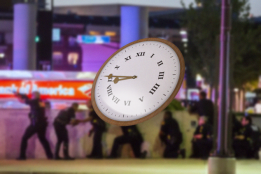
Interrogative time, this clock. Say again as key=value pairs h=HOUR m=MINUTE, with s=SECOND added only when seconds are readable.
h=8 m=46
